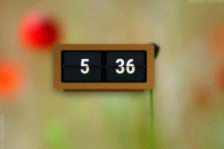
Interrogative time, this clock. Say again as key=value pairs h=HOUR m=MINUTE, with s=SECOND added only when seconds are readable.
h=5 m=36
